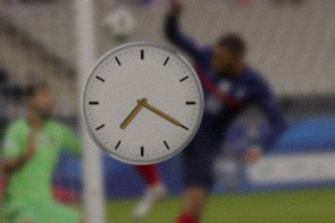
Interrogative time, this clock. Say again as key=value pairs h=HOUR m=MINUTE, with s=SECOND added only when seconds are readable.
h=7 m=20
